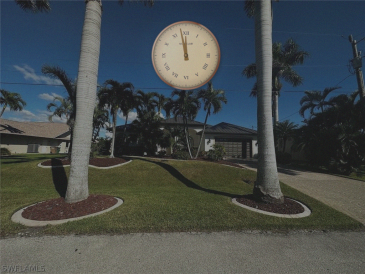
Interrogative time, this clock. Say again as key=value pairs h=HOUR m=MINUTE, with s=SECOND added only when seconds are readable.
h=11 m=58
